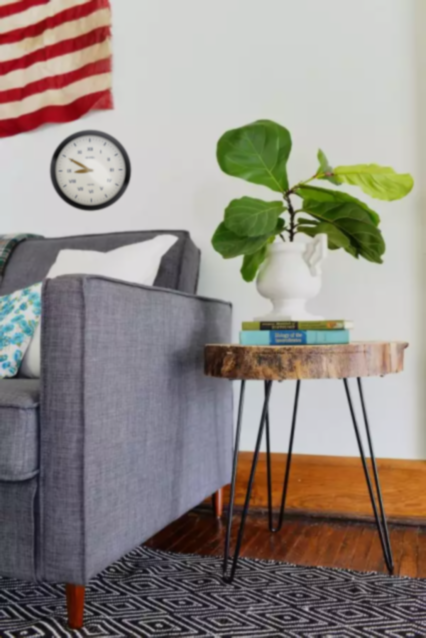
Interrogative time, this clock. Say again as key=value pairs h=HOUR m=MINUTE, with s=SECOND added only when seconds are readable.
h=8 m=50
